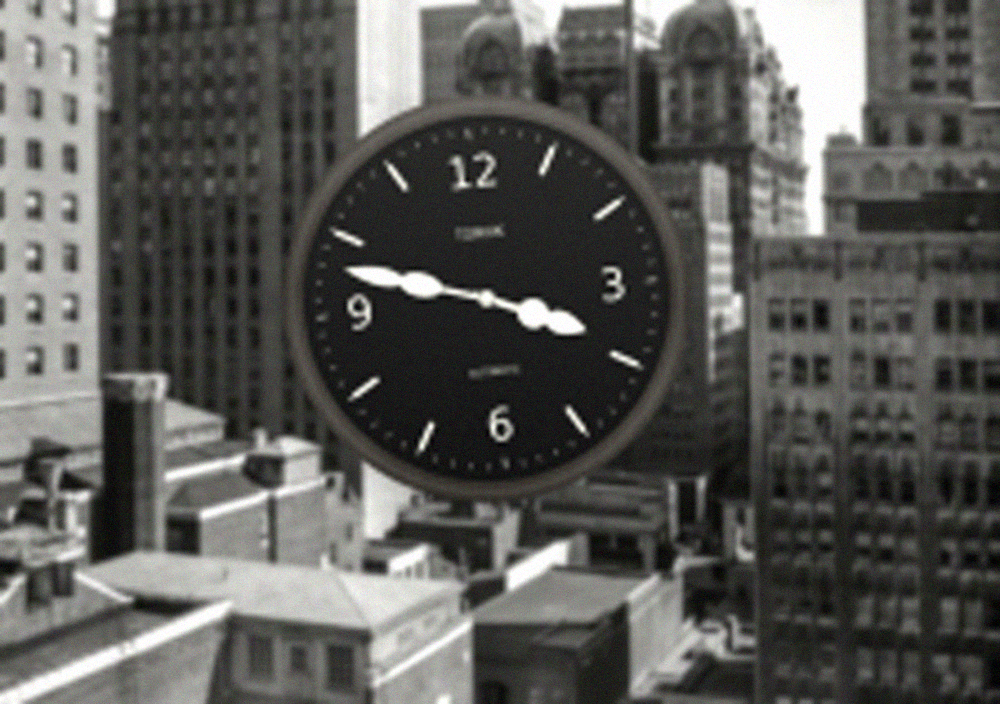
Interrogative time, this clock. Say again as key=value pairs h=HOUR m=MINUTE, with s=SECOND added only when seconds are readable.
h=3 m=48
